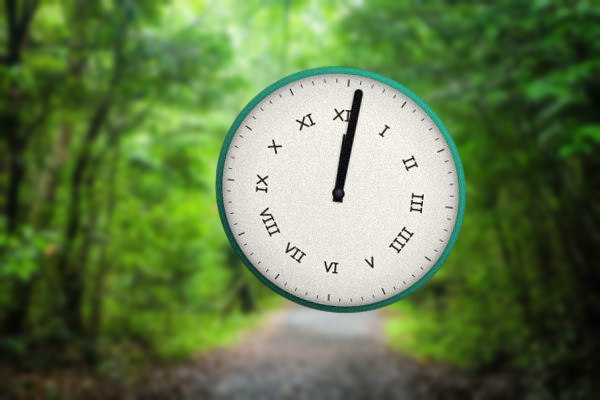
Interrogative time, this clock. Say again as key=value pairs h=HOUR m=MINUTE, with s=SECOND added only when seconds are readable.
h=12 m=1
